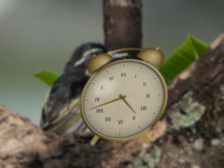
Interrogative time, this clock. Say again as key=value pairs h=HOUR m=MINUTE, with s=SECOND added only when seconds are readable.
h=4 m=42
